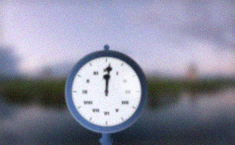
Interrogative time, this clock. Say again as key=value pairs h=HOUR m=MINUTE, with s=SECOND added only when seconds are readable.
h=12 m=1
